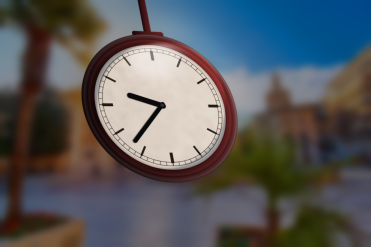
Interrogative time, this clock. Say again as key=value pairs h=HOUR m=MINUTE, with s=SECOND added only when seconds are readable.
h=9 m=37
